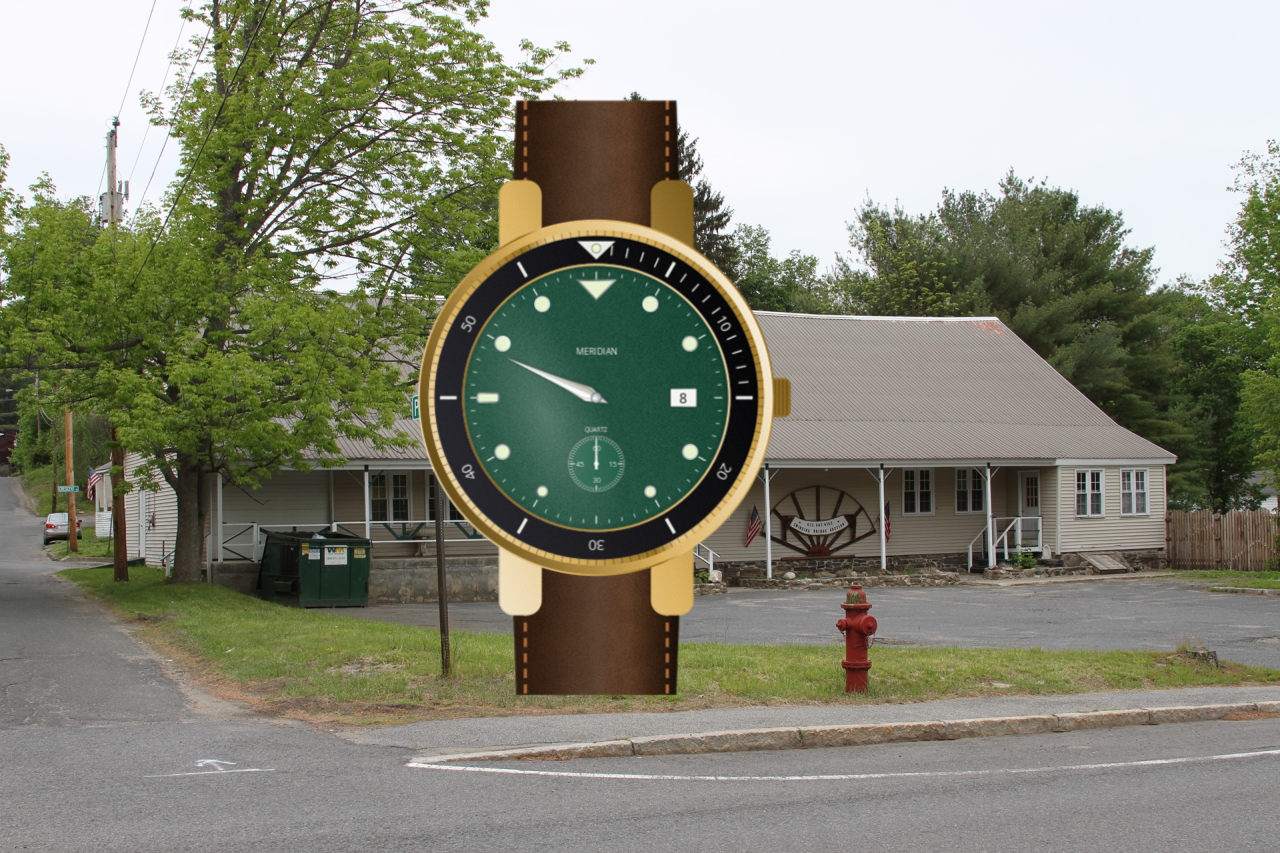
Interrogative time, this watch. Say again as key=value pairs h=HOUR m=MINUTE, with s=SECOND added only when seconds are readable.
h=9 m=49
